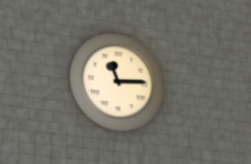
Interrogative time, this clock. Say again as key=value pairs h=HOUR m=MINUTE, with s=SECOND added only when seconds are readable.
h=11 m=14
